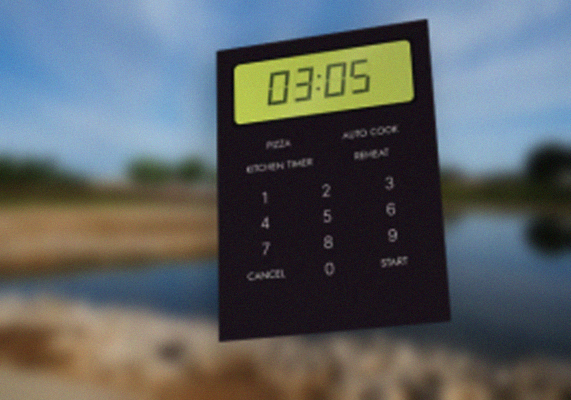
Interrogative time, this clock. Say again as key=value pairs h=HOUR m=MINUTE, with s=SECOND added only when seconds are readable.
h=3 m=5
